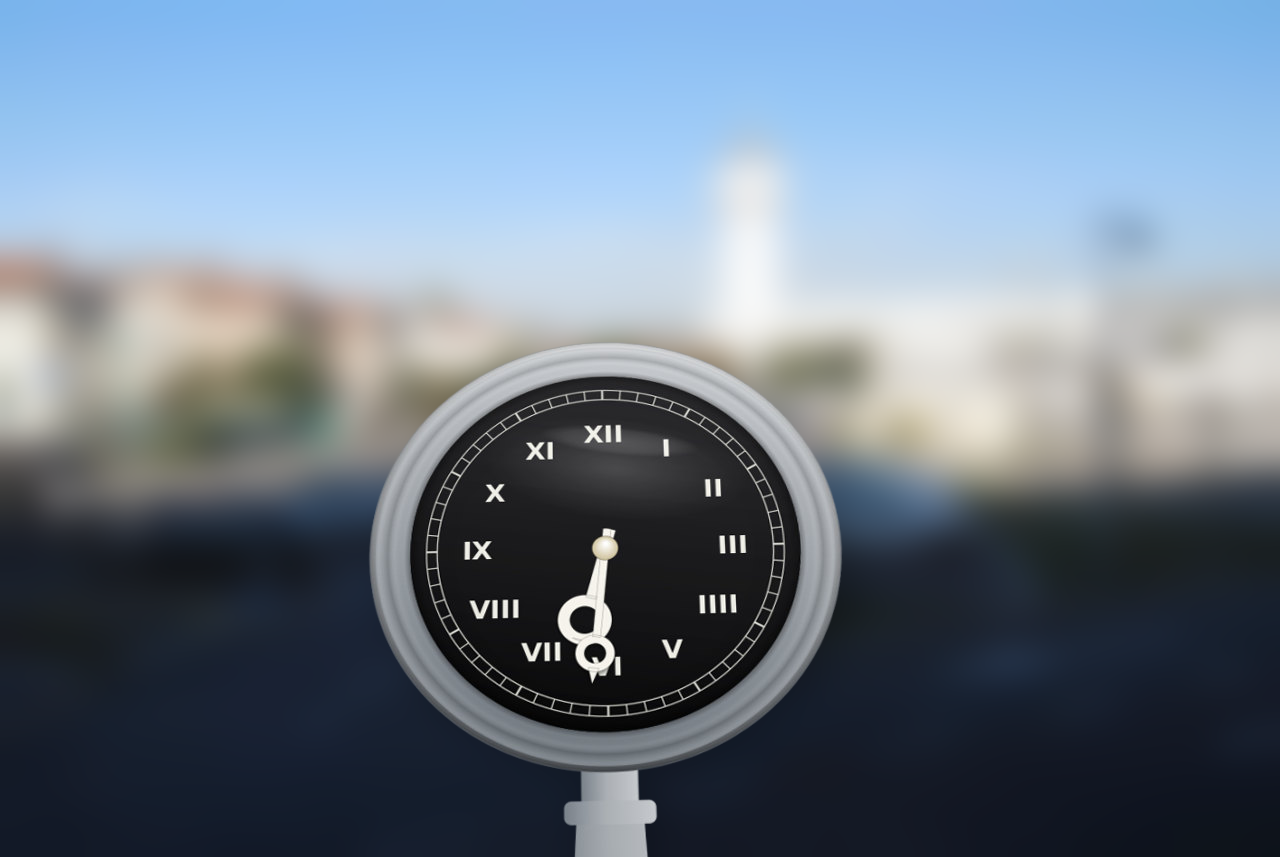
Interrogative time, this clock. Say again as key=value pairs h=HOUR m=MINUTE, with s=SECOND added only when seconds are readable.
h=6 m=31
